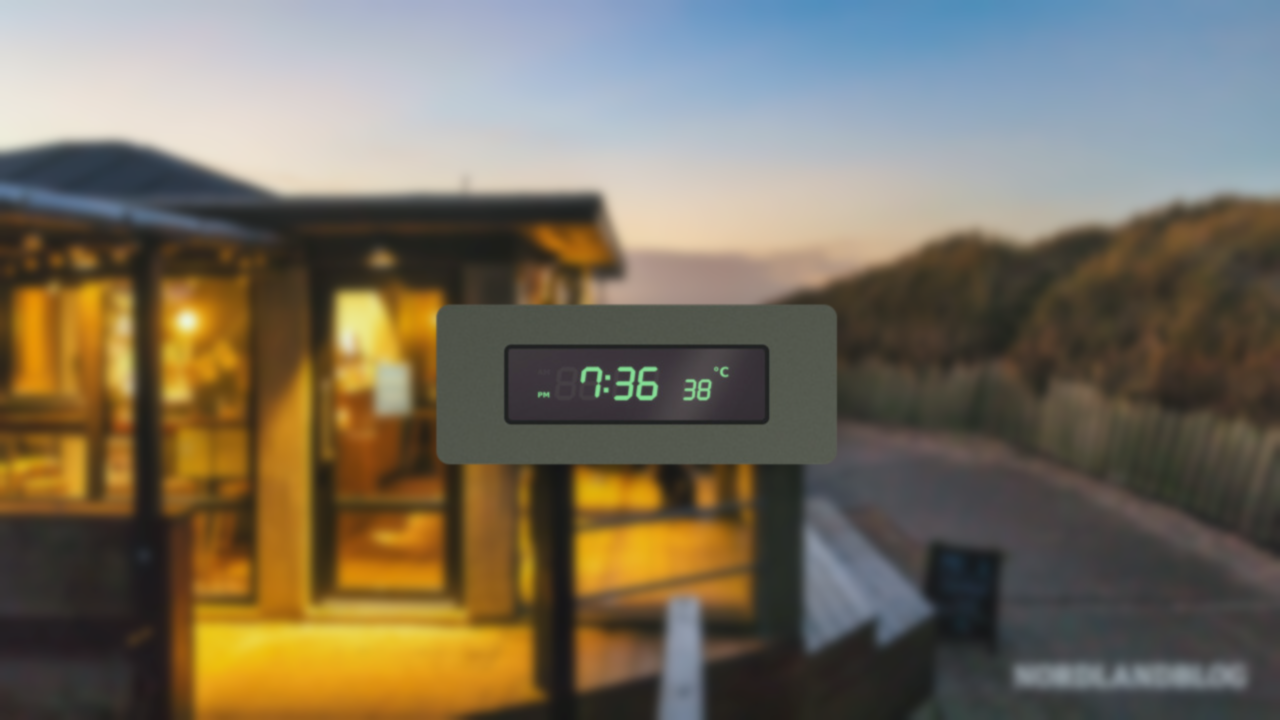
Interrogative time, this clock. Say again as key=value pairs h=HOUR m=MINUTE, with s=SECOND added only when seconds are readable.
h=7 m=36
